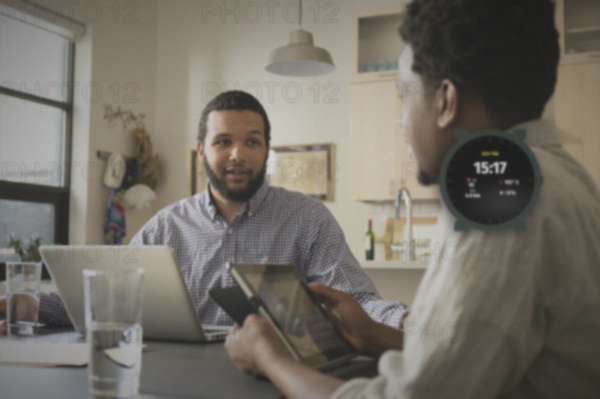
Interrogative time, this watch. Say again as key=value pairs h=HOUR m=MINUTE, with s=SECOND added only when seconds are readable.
h=15 m=17
